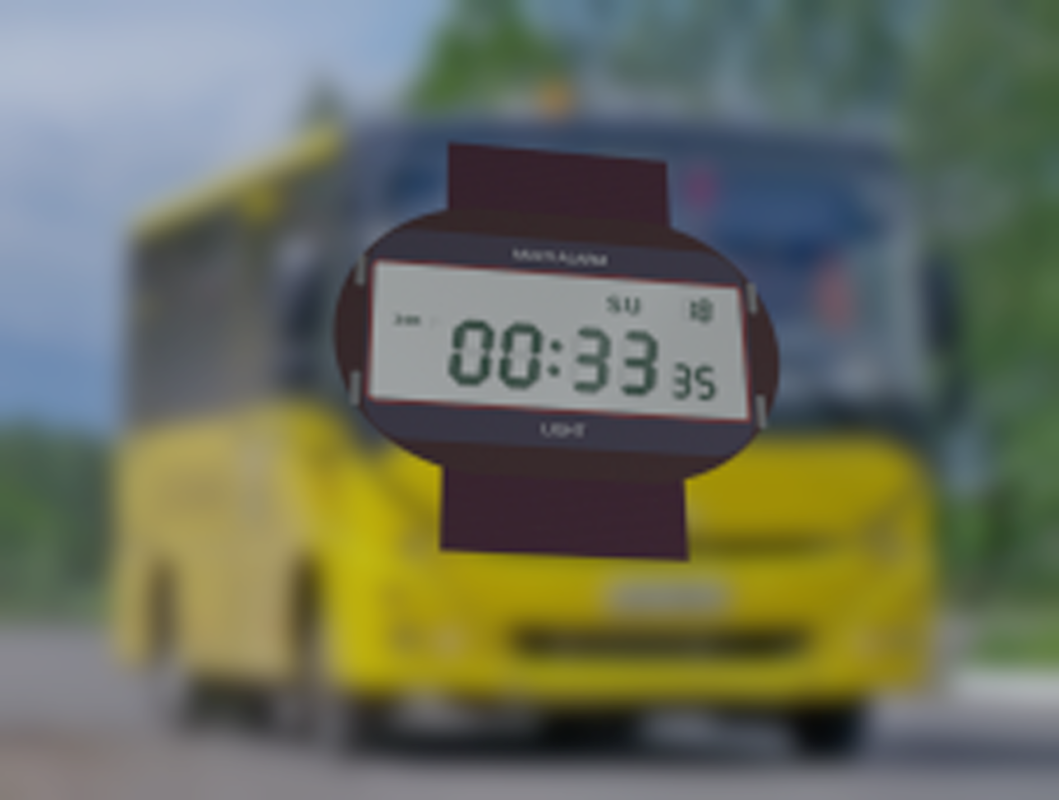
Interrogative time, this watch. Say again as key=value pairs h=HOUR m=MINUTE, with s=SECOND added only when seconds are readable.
h=0 m=33 s=35
